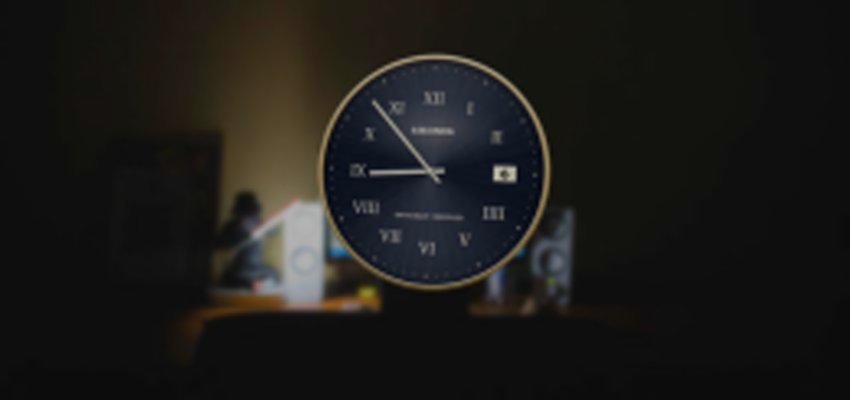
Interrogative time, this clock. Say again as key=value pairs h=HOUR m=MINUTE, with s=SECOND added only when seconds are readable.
h=8 m=53
